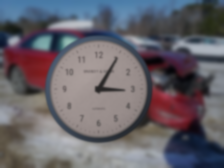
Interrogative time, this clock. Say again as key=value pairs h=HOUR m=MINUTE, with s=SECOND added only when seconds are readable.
h=3 m=5
